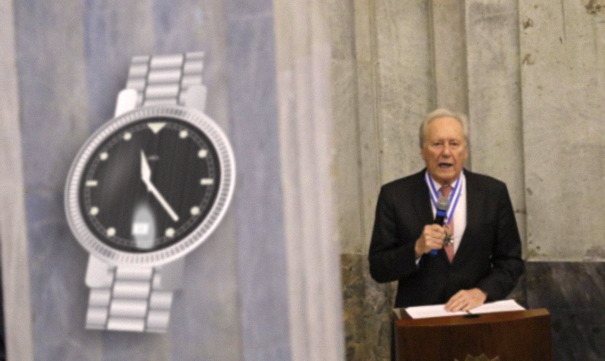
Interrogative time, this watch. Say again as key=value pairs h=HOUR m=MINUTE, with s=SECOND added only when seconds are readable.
h=11 m=23
